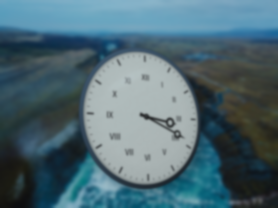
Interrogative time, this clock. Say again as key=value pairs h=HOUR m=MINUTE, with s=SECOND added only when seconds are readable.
h=3 m=19
